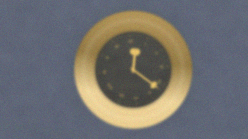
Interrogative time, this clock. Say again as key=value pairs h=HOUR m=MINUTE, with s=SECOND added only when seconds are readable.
h=12 m=22
